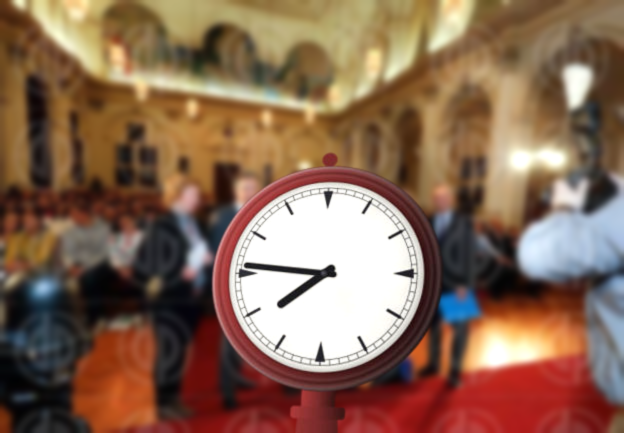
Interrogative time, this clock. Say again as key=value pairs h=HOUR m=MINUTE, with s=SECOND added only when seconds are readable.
h=7 m=46
